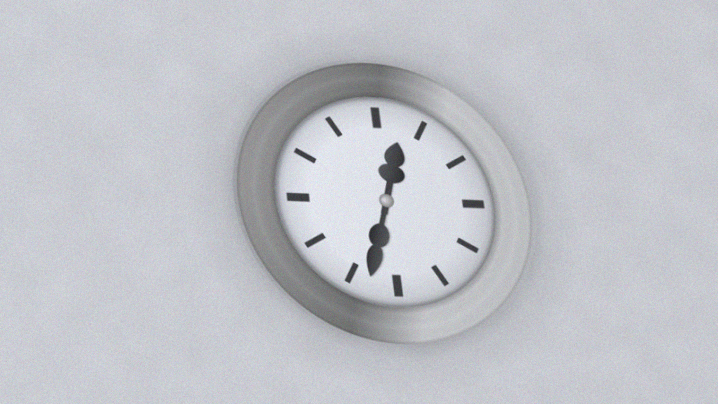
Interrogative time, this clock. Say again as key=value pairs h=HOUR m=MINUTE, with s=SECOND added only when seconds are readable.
h=12 m=33
